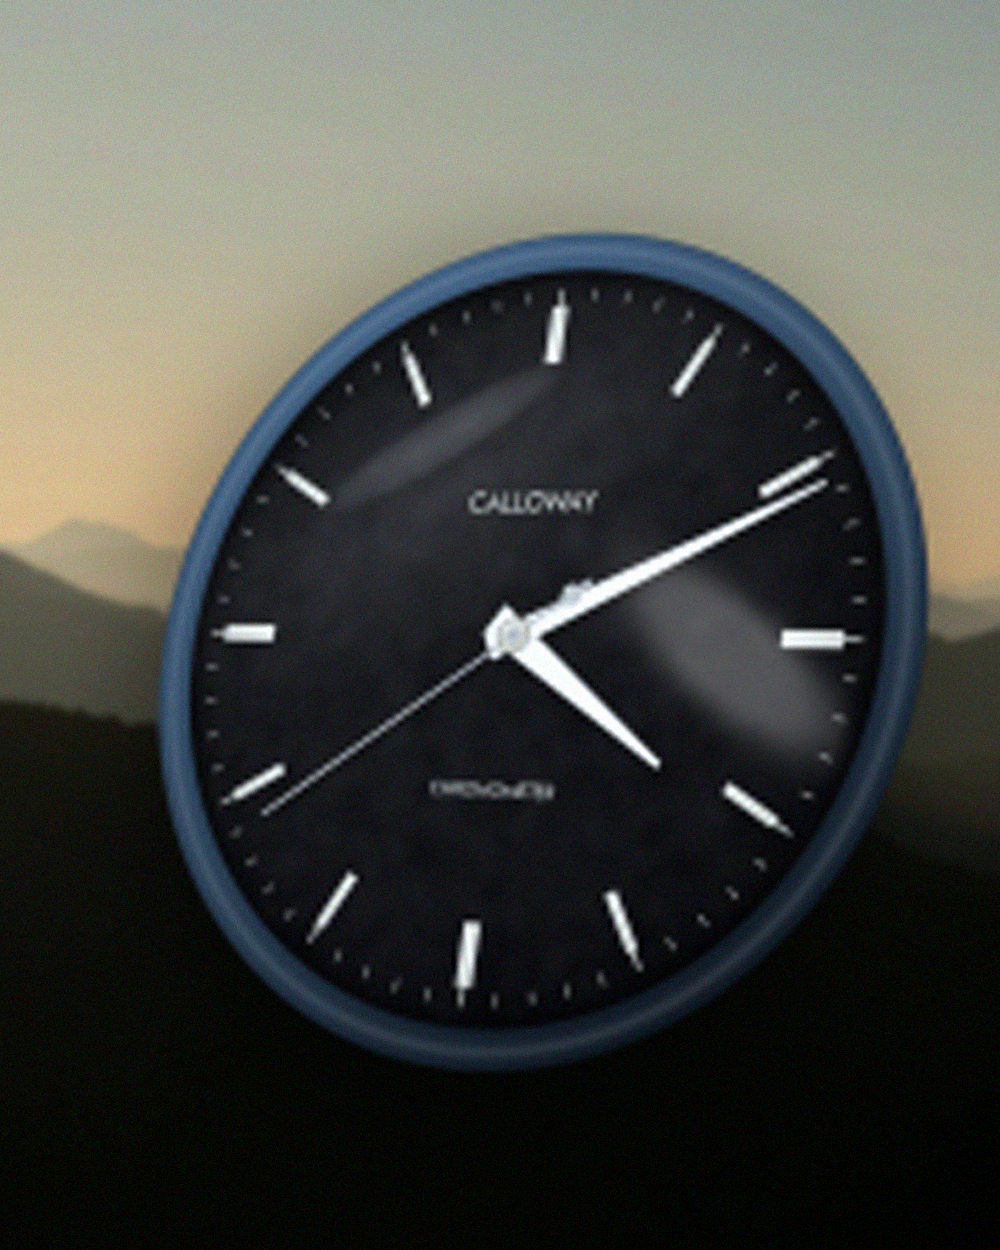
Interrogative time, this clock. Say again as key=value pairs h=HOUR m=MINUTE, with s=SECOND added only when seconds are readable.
h=4 m=10 s=39
